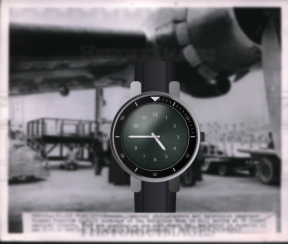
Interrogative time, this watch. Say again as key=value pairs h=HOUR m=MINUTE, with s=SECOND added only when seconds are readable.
h=4 m=45
